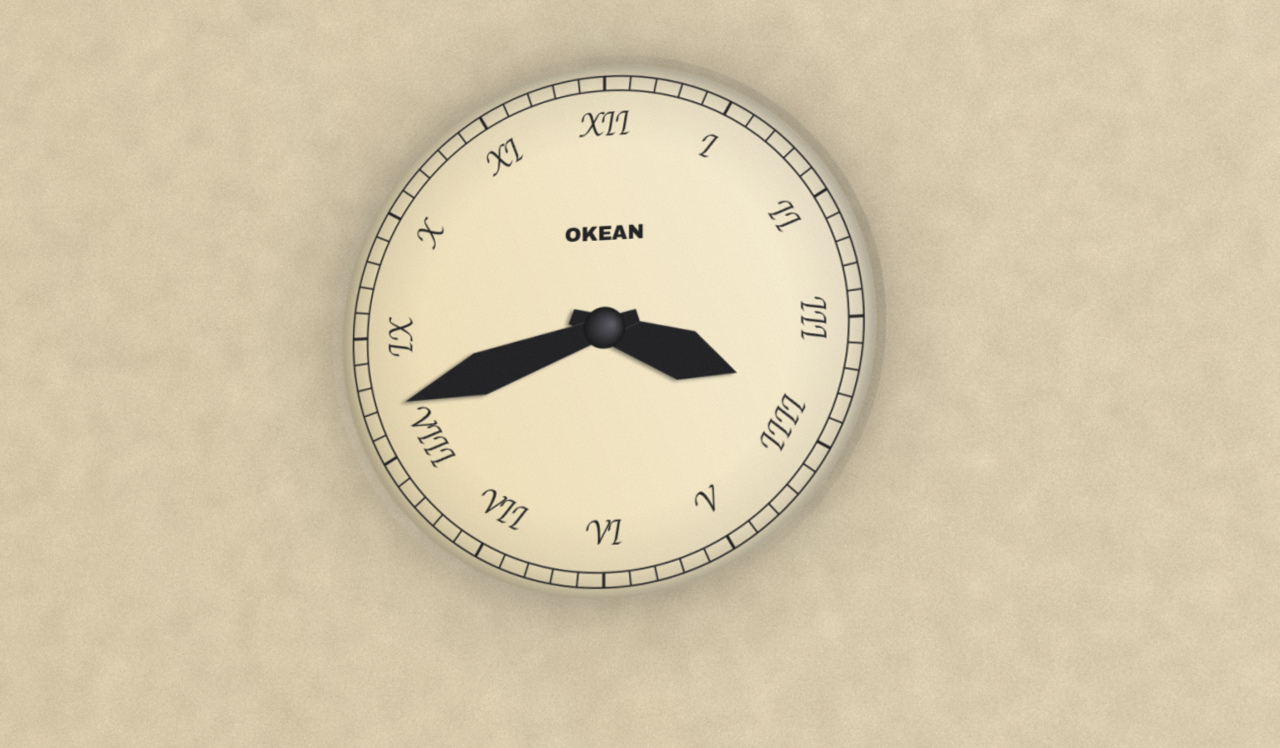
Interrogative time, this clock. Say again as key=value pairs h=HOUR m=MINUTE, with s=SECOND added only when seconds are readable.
h=3 m=42
